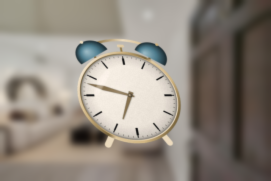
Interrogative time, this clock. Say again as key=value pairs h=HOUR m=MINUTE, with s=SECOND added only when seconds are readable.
h=6 m=48
